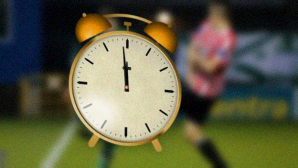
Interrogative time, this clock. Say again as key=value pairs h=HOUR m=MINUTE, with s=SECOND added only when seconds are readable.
h=11 m=59
